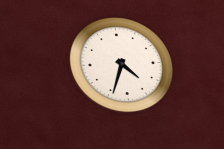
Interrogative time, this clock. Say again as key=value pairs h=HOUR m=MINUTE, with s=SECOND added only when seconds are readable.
h=4 m=34
